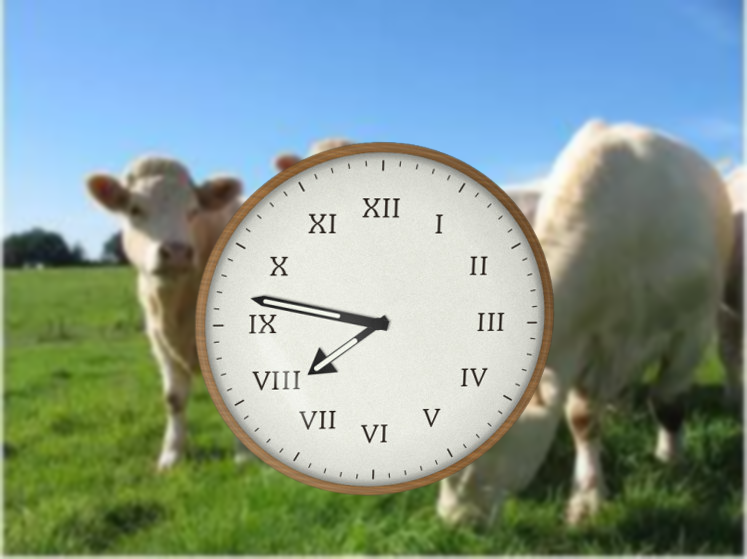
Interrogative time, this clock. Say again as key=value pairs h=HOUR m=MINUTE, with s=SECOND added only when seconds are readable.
h=7 m=47
